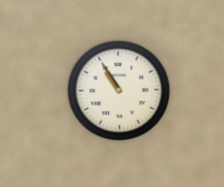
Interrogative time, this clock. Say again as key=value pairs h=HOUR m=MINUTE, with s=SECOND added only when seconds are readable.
h=10 m=55
